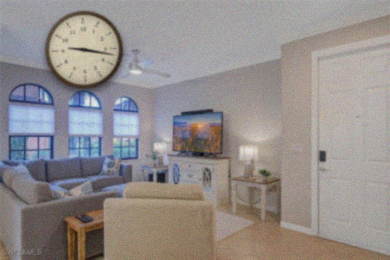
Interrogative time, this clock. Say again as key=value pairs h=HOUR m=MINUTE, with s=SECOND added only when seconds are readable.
h=9 m=17
